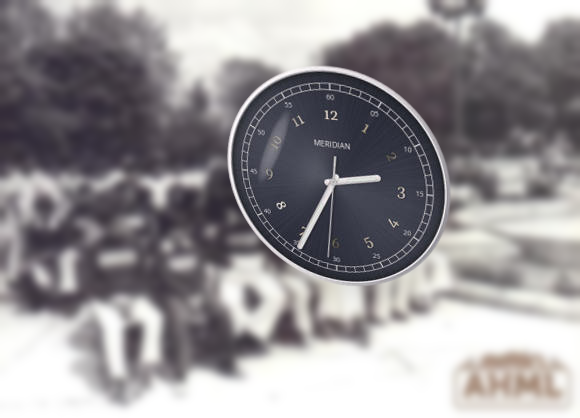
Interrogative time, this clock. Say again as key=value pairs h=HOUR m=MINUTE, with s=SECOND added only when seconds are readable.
h=2 m=34 s=31
